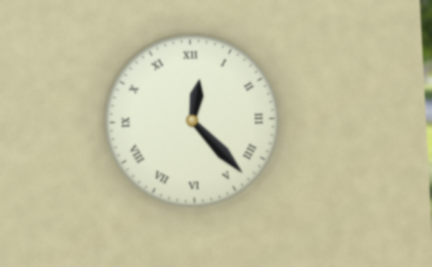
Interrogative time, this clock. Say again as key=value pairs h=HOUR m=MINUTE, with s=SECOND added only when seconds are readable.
h=12 m=23
